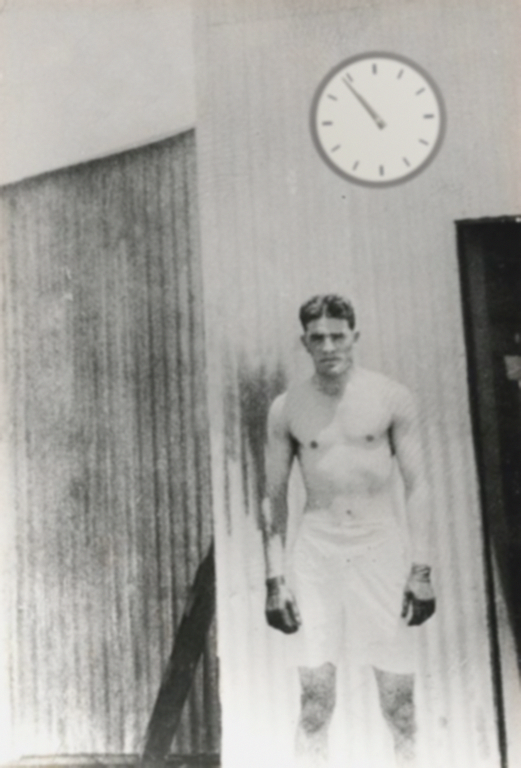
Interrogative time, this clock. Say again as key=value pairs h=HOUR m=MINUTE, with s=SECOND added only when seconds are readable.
h=10 m=54
